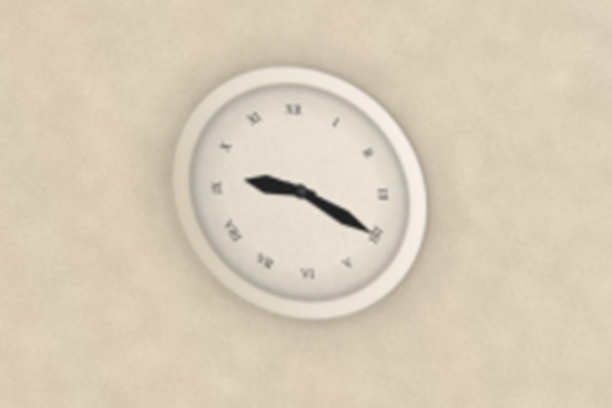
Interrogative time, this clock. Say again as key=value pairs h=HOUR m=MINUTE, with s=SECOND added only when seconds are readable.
h=9 m=20
